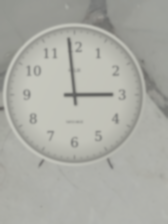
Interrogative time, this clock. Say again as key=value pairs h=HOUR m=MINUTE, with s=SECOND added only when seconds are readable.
h=2 m=59
